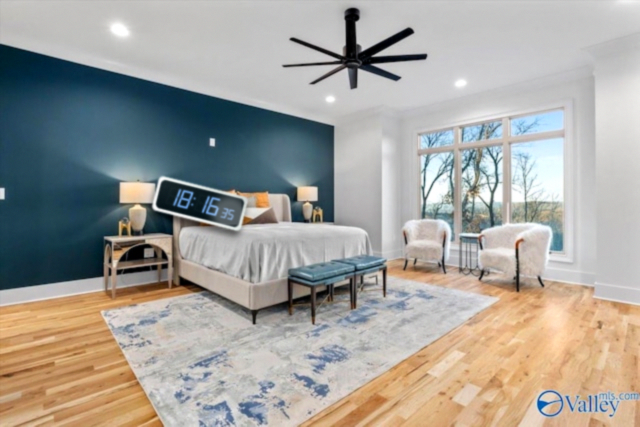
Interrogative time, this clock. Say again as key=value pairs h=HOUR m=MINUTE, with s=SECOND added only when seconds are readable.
h=18 m=16
